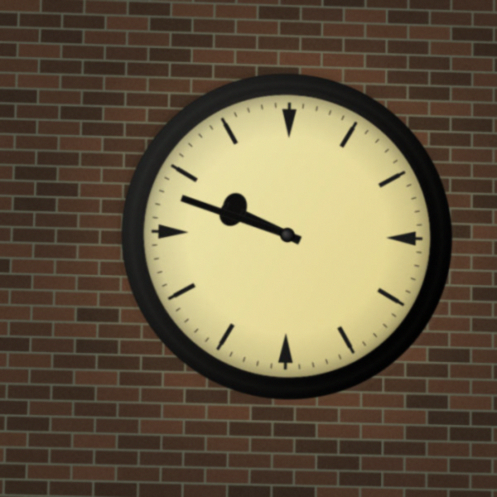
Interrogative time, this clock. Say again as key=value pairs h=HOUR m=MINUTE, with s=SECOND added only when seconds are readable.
h=9 m=48
